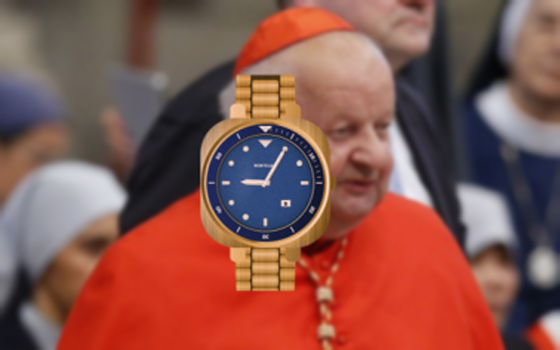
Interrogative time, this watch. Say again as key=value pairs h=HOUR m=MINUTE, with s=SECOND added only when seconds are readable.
h=9 m=5
